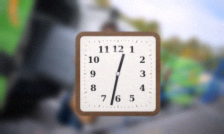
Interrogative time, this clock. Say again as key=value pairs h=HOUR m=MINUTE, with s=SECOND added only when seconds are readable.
h=12 m=32
